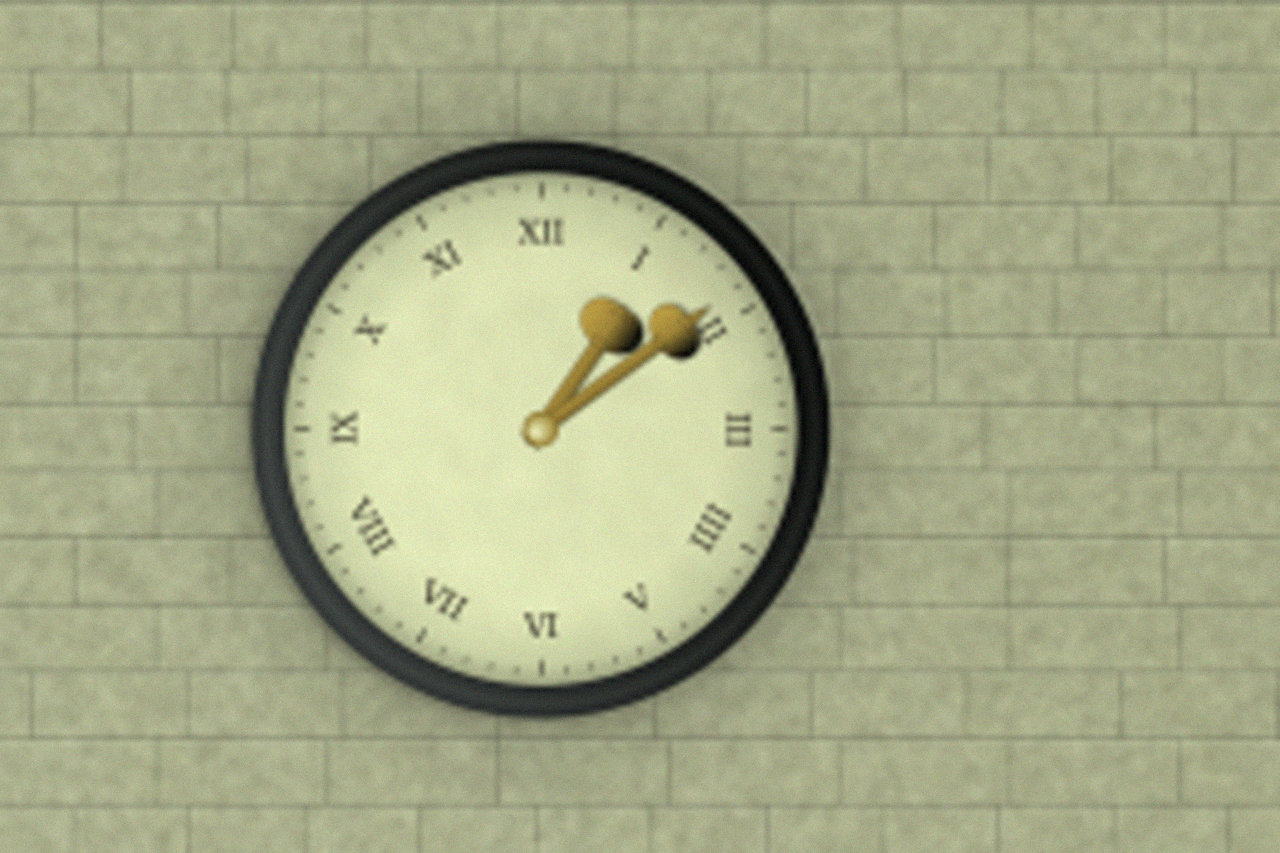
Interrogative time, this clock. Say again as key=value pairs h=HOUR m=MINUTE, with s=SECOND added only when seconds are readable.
h=1 m=9
